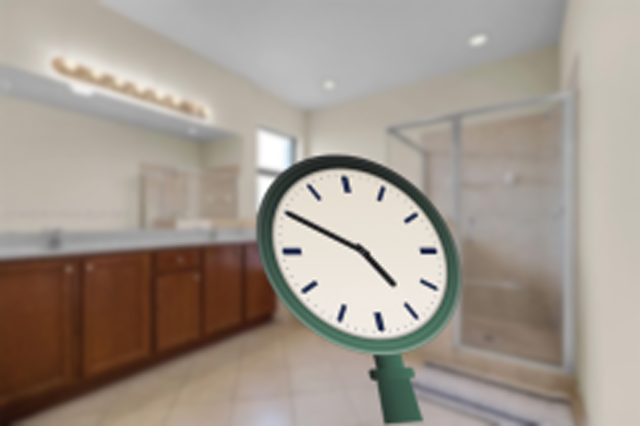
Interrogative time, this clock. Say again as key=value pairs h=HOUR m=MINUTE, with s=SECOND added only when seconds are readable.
h=4 m=50
